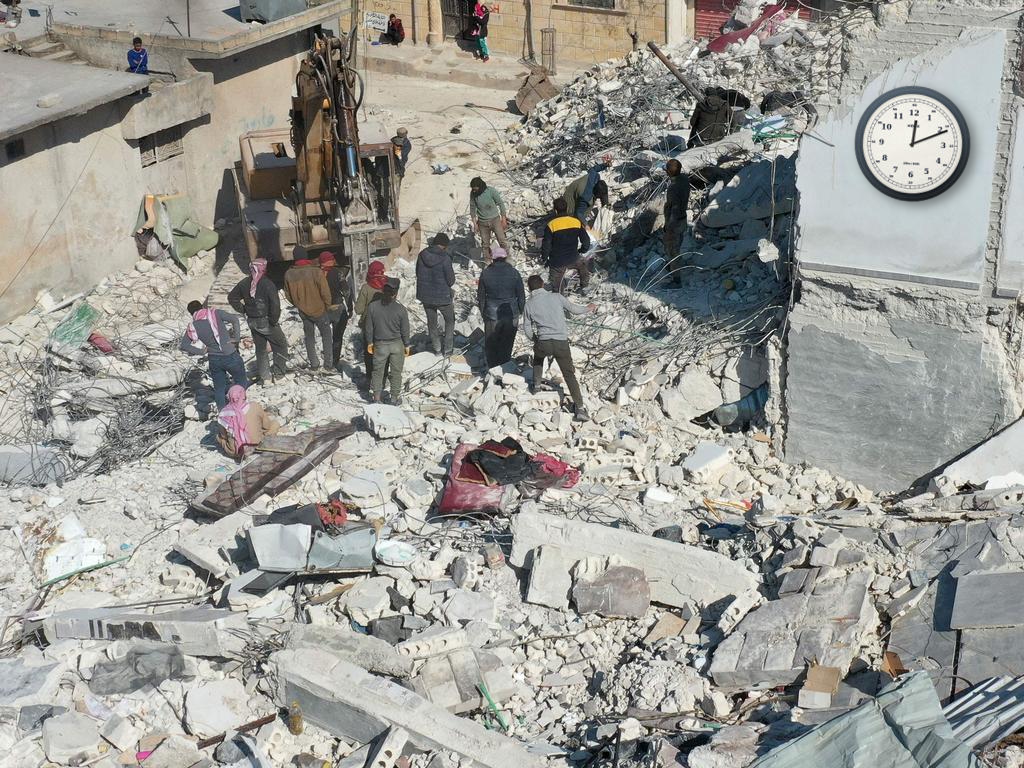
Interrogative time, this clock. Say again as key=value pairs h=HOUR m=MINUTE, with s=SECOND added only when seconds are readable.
h=12 m=11
